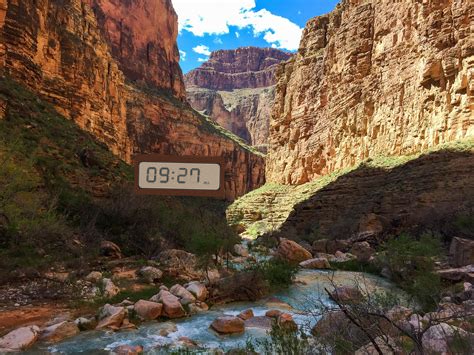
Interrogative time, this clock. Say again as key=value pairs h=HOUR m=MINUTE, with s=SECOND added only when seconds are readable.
h=9 m=27
